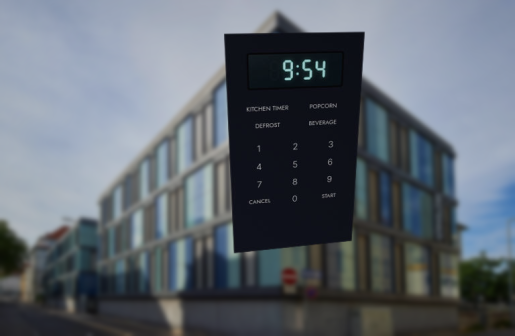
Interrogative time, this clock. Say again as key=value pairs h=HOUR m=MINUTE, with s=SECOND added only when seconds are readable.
h=9 m=54
